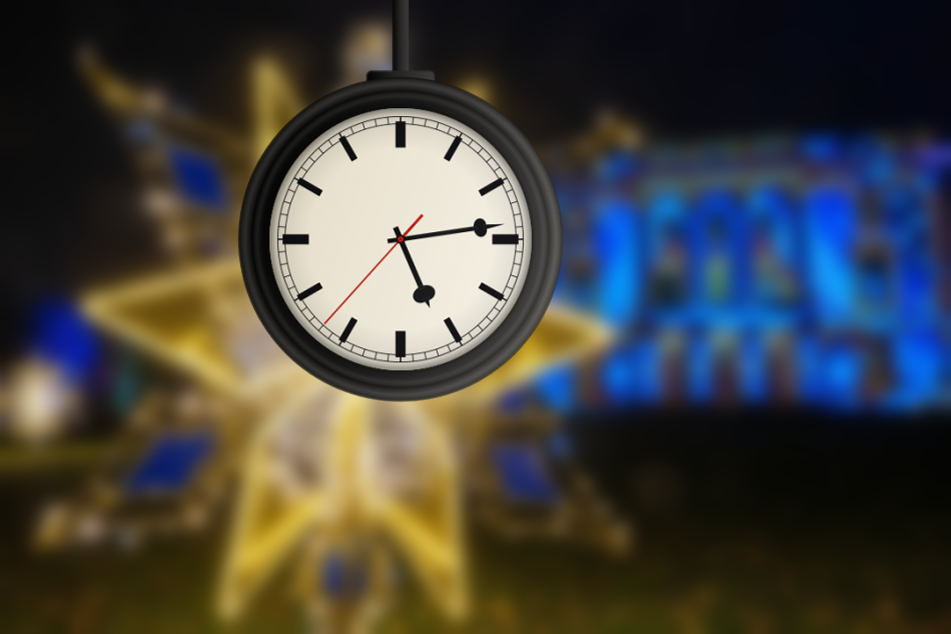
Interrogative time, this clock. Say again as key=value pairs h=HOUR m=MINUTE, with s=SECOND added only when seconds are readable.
h=5 m=13 s=37
